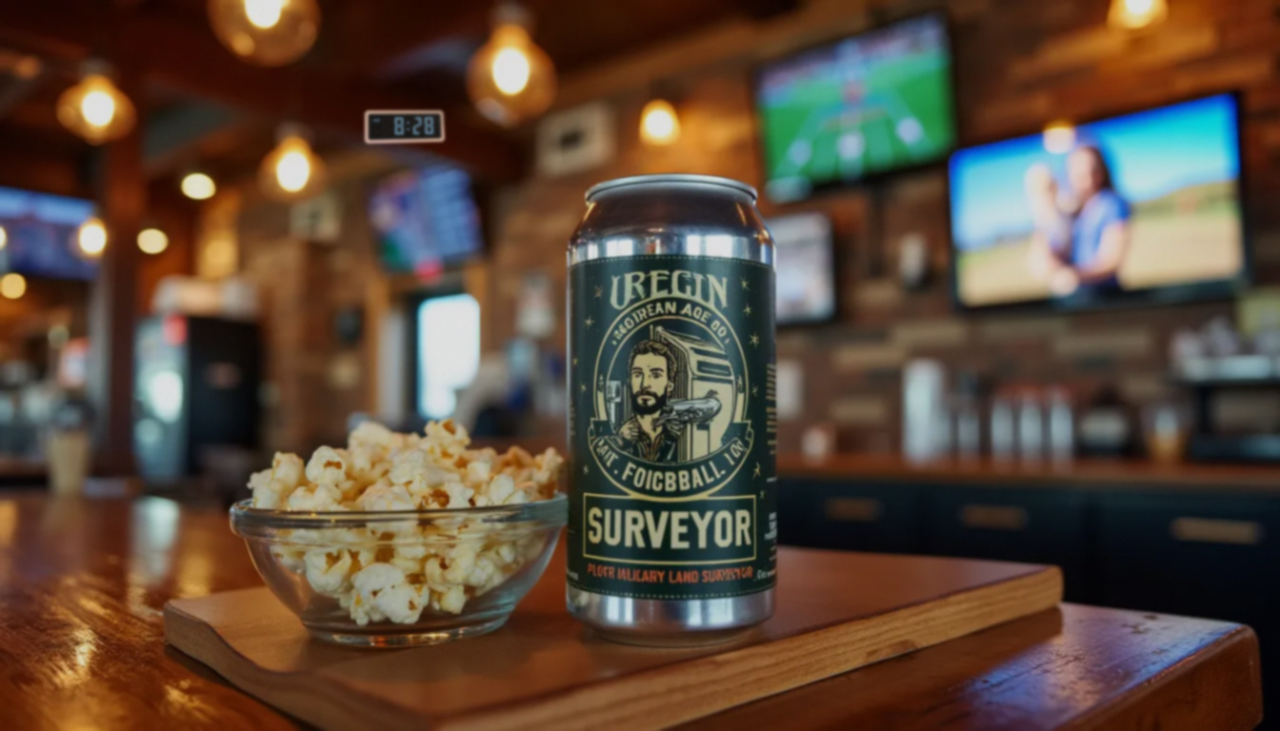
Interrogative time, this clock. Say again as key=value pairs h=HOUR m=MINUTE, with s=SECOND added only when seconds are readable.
h=8 m=28
